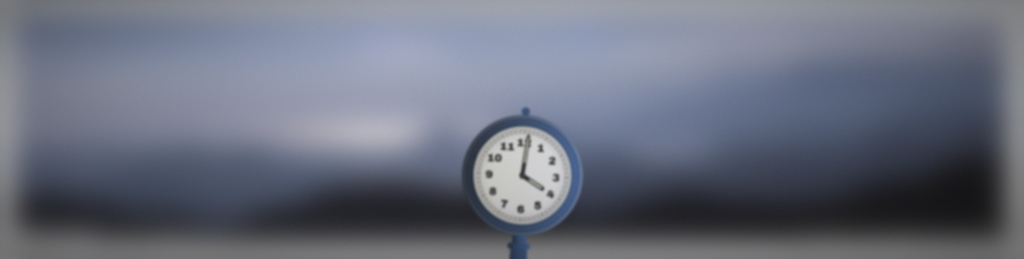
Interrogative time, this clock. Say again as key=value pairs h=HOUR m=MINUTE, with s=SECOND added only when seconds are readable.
h=4 m=1
